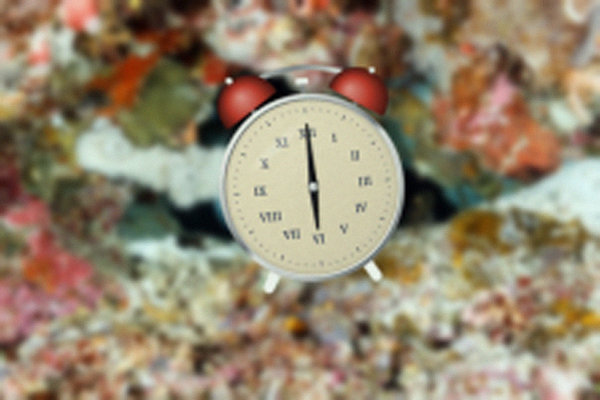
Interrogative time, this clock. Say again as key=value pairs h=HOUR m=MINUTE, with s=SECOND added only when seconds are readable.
h=6 m=0
